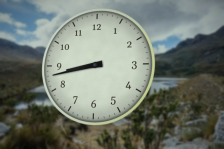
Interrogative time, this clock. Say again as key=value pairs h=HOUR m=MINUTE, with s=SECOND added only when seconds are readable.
h=8 m=43
